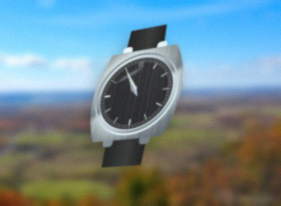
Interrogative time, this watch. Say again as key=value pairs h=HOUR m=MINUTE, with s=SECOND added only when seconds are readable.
h=10 m=55
